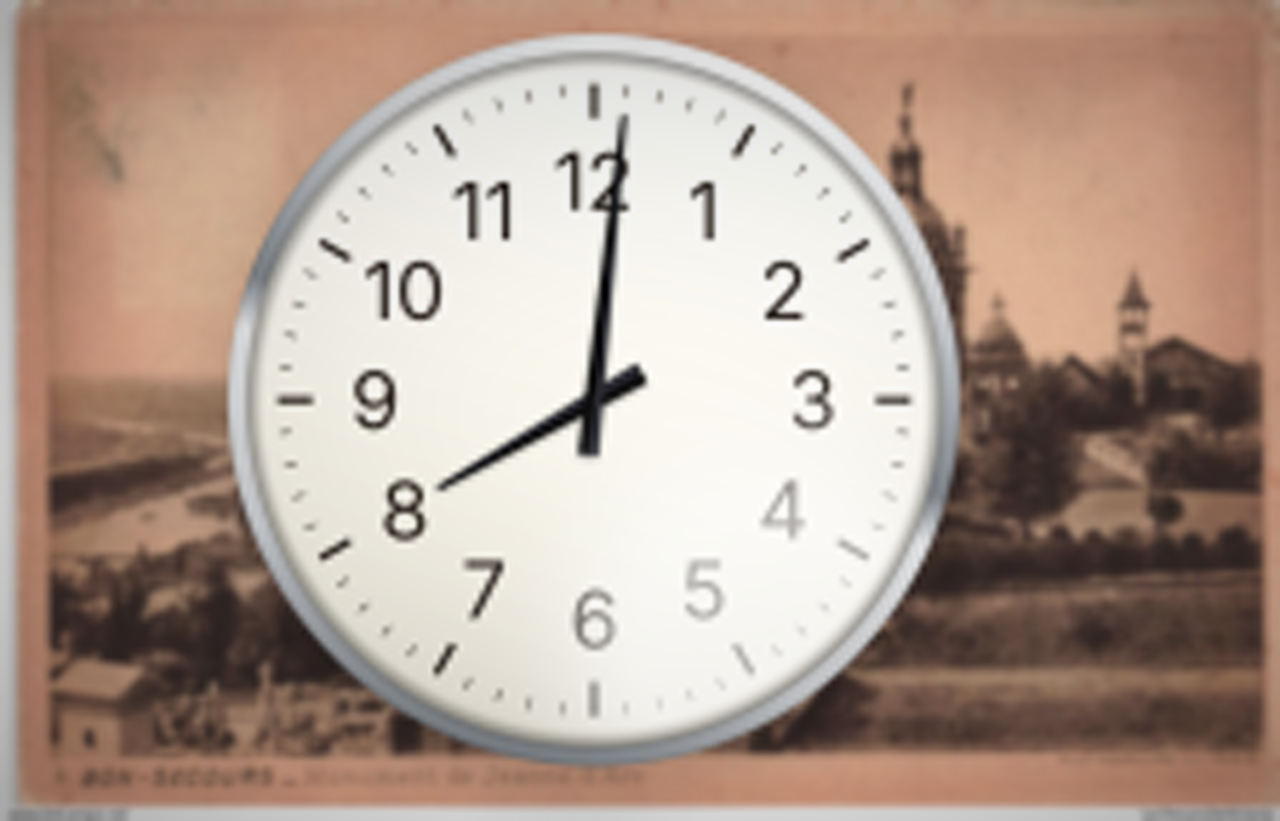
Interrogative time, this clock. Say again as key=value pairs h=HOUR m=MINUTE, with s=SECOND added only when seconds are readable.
h=8 m=1
